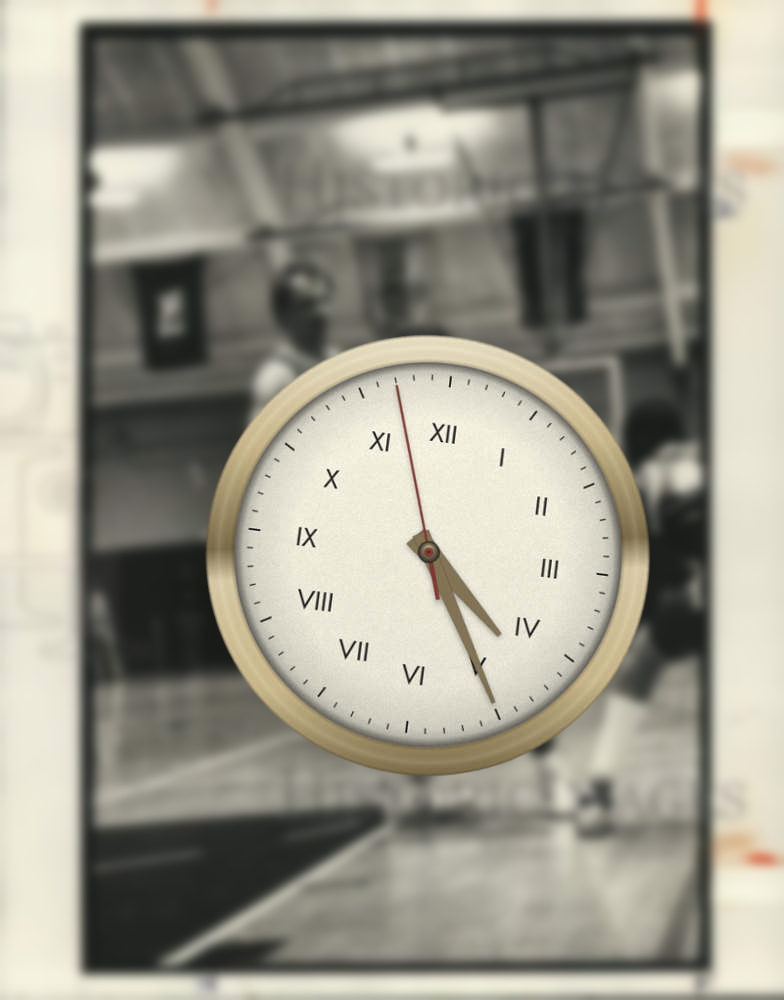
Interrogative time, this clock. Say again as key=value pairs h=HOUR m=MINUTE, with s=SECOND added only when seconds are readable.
h=4 m=24 s=57
